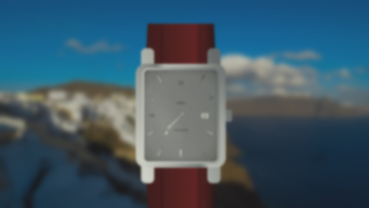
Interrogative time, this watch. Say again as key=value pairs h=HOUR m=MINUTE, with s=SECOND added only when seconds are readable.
h=7 m=37
